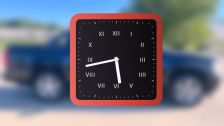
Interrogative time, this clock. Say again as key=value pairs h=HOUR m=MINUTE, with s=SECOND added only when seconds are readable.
h=5 m=43
